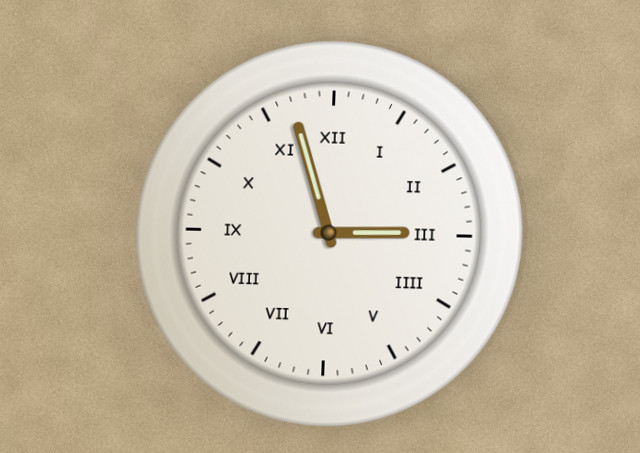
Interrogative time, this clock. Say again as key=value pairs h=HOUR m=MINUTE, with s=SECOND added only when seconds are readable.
h=2 m=57
